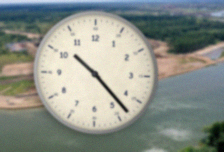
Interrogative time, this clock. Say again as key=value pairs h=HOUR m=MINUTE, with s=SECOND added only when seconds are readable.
h=10 m=23
